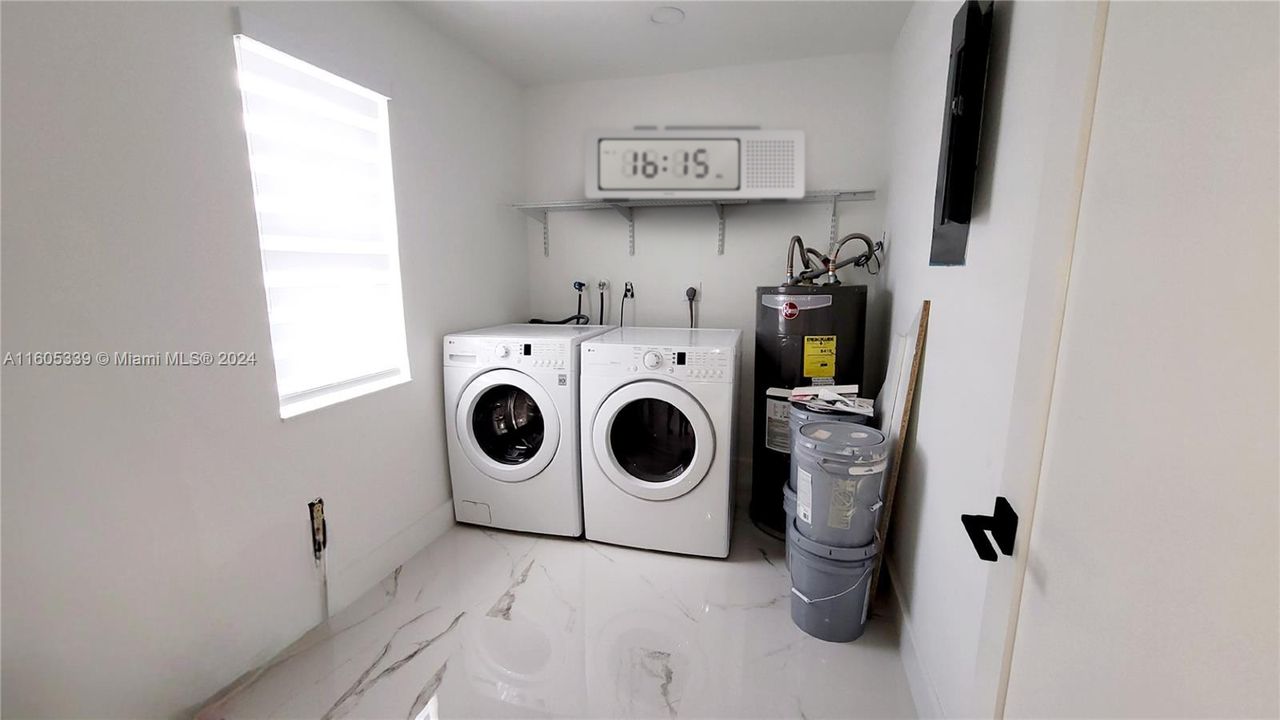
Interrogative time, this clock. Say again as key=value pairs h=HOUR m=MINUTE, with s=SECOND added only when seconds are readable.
h=16 m=15
